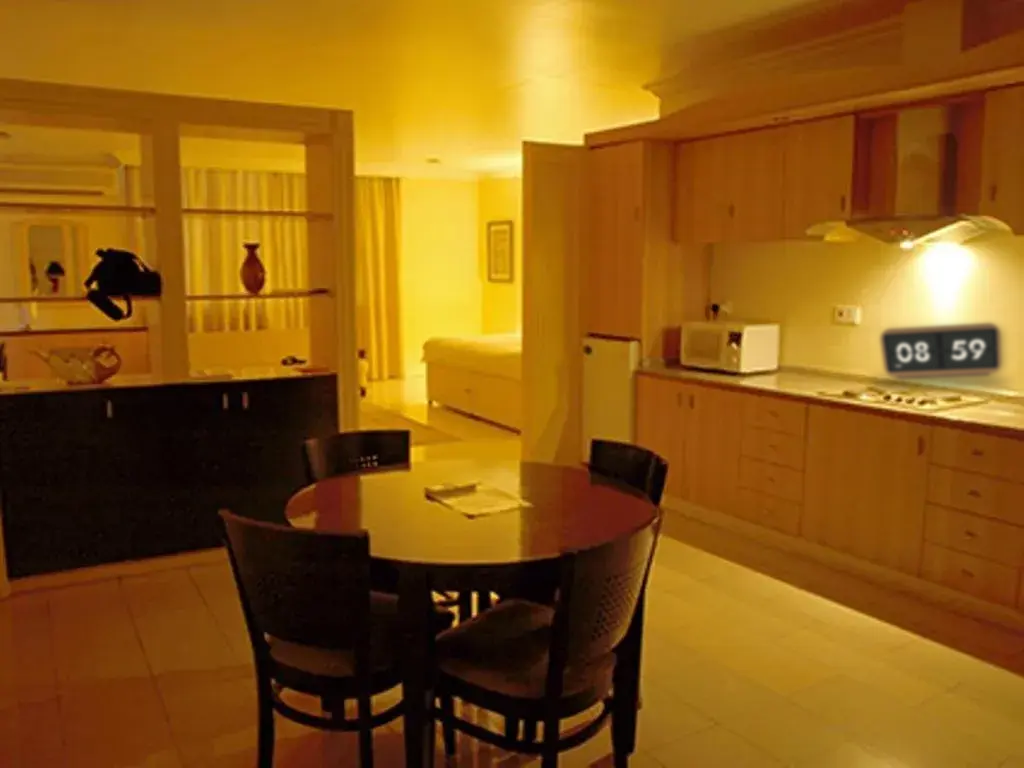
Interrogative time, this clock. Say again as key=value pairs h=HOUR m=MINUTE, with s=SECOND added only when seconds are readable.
h=8 m=59
